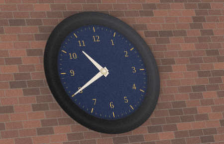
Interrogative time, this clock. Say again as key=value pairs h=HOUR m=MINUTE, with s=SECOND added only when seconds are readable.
h=10 m=40
